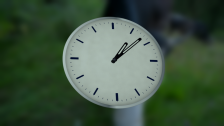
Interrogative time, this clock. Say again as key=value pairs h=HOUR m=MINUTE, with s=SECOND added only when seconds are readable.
h=1 m=8
